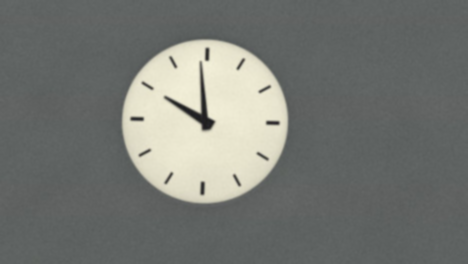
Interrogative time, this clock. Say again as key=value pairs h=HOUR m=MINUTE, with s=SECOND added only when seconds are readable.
h=9 m=59
